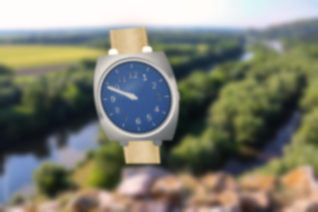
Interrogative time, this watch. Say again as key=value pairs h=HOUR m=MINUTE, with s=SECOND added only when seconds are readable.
h=9 m=49
